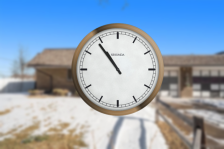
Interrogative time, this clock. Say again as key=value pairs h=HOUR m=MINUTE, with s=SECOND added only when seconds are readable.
h=10 m=54
